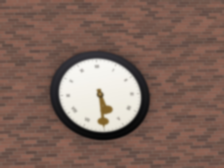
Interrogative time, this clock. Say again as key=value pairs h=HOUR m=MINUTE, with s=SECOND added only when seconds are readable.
h=5 m=30
